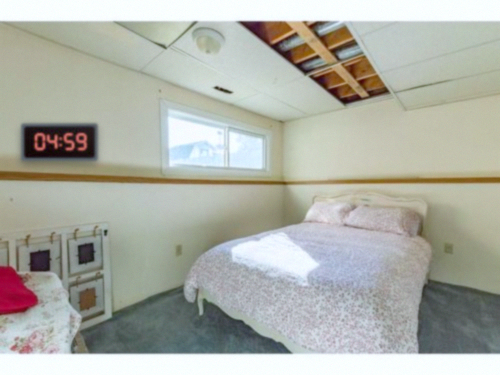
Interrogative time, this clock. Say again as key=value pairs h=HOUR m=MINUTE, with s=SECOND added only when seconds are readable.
h=4 m=59
